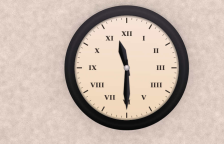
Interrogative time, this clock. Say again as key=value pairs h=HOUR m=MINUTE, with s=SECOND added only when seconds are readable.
h=11 m=30
